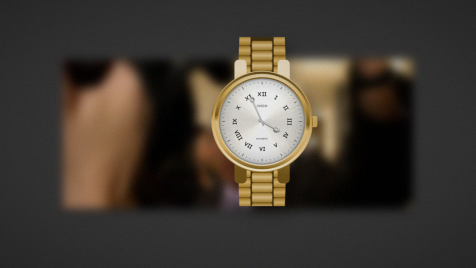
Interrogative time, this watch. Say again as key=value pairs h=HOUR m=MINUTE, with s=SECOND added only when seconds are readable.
h=3 m=56
